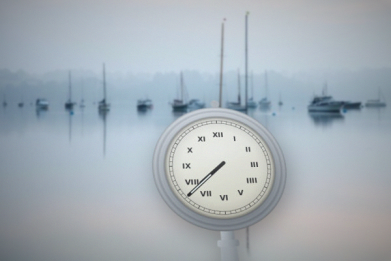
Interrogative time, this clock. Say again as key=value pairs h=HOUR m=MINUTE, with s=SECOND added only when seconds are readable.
h=7 m=38
